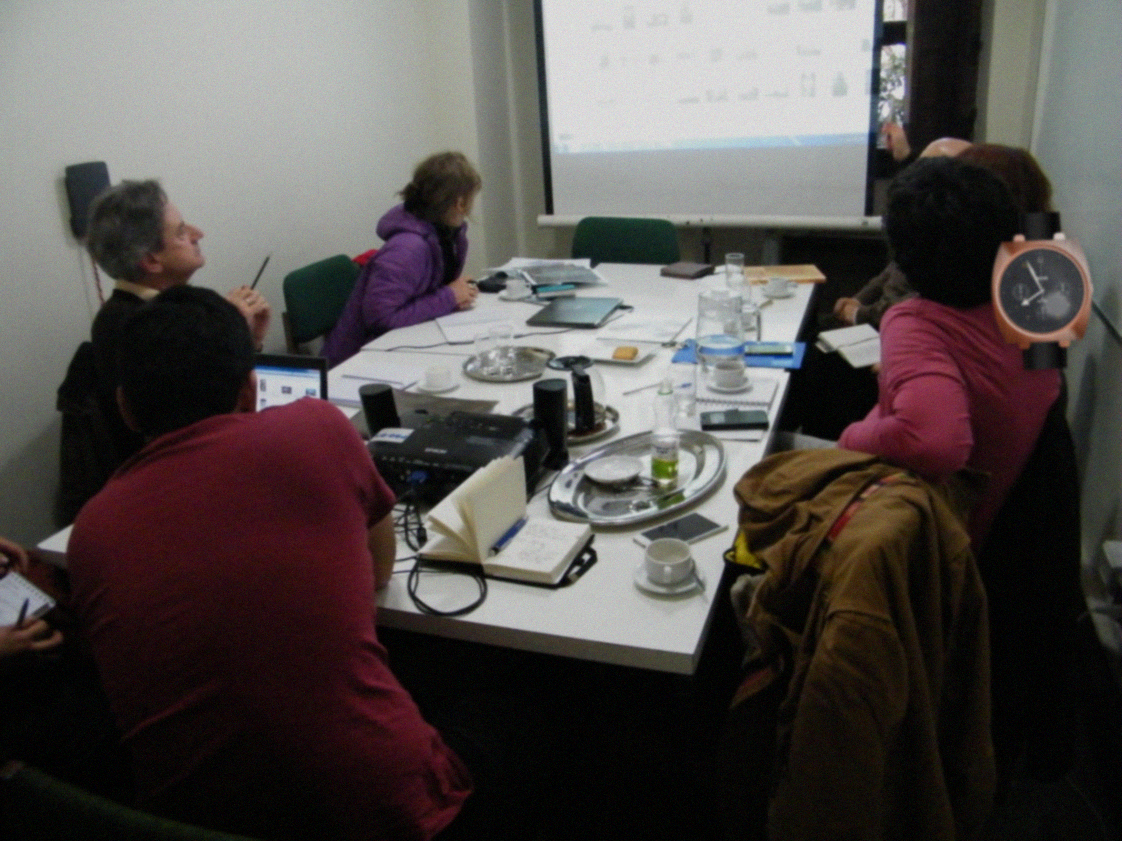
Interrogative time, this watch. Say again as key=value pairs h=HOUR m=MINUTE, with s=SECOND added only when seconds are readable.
h=7 m=56
